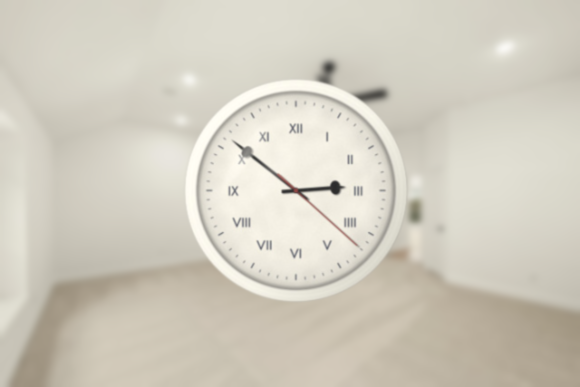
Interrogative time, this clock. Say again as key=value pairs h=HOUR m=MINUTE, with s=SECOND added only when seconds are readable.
h=2 m=51 s=22
